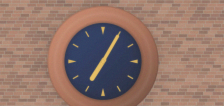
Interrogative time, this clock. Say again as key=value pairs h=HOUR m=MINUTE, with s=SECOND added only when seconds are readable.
h=7 m=5
